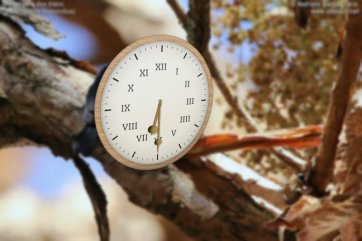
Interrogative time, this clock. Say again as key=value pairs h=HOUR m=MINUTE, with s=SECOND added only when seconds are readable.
h=6 m=30
